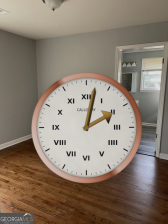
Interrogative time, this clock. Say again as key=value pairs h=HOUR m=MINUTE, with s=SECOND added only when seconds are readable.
h=2 m=2
